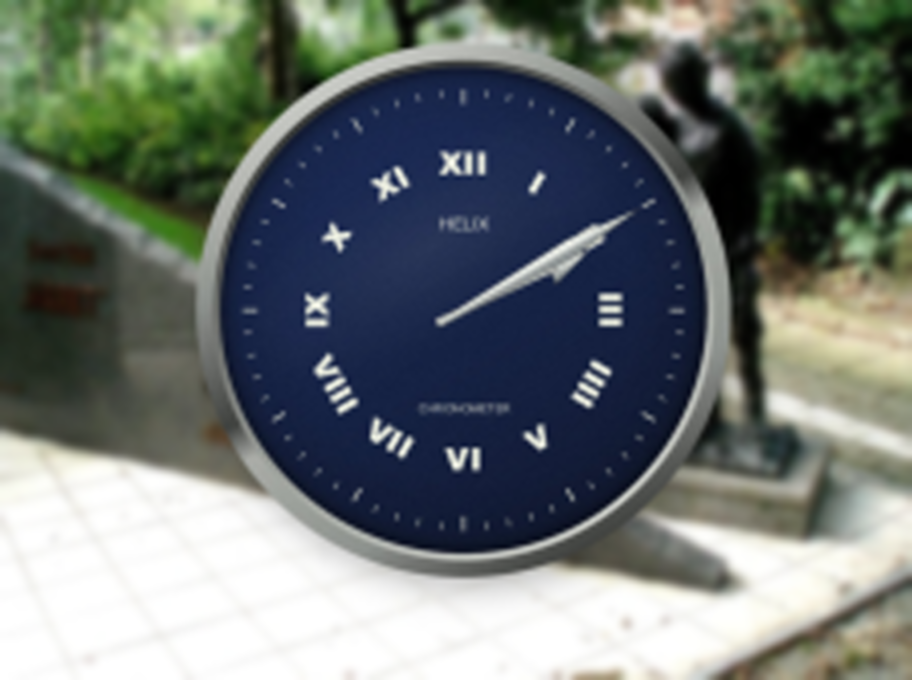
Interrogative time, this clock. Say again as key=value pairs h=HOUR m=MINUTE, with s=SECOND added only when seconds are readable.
h=2 m=10
